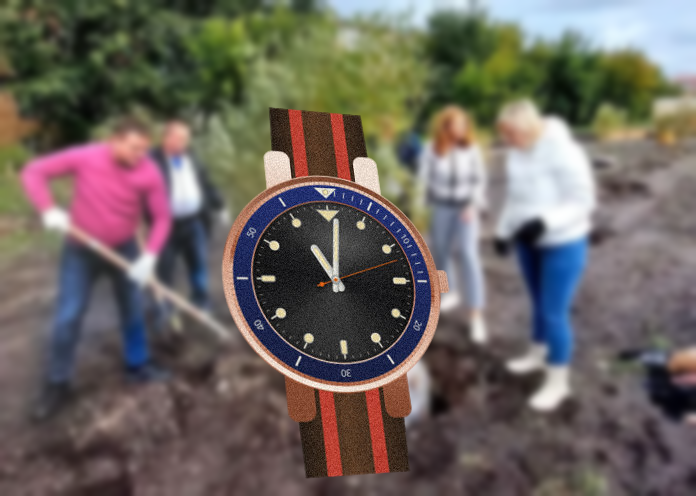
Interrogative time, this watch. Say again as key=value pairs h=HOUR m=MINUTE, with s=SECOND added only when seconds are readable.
h=11 m=1 s=12
